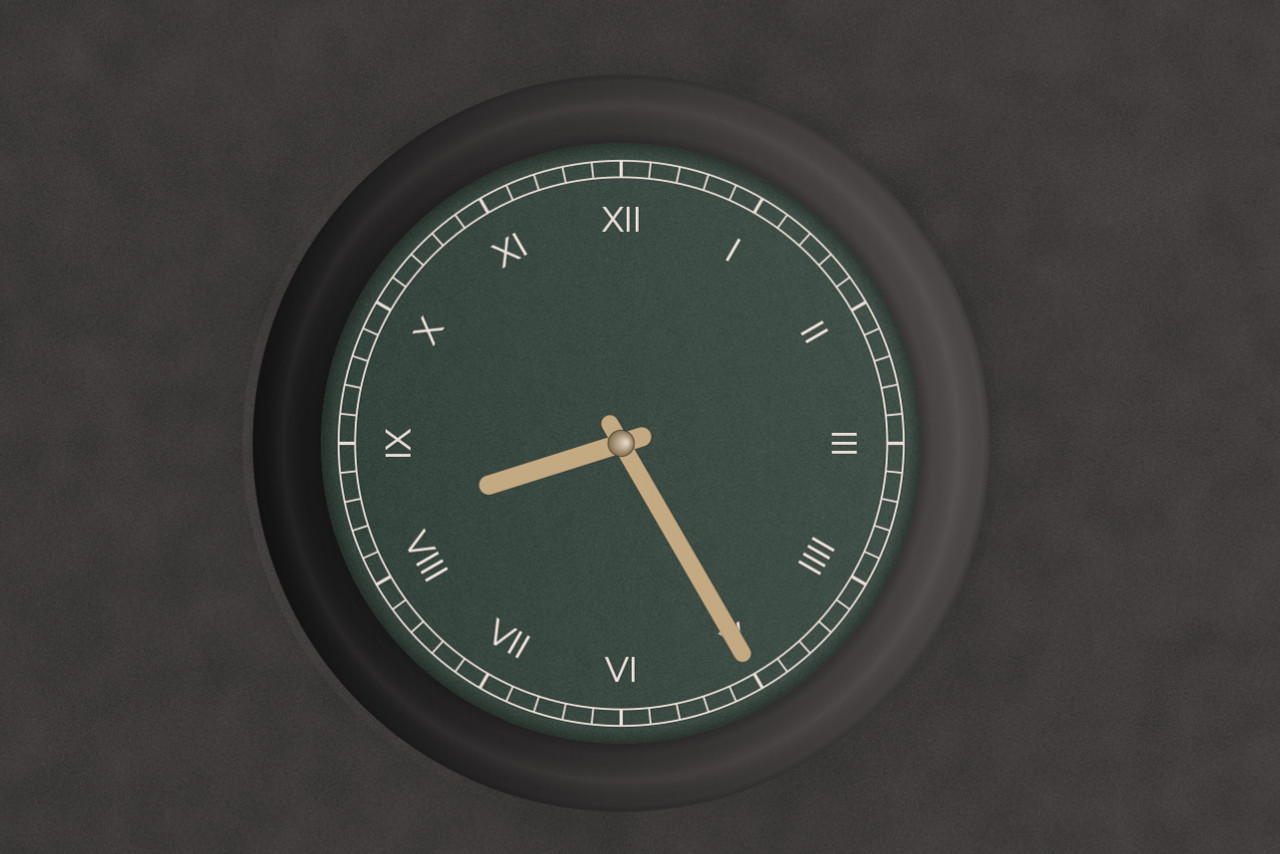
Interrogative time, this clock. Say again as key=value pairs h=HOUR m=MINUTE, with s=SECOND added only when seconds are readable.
h=8 m=25
